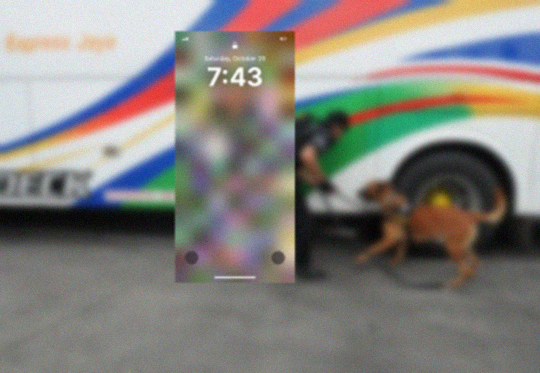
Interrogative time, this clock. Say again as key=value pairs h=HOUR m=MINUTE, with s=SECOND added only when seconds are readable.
h=7 m=43
